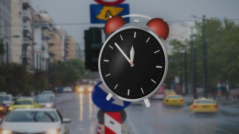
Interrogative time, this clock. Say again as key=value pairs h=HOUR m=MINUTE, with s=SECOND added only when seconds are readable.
h=11 m=52
